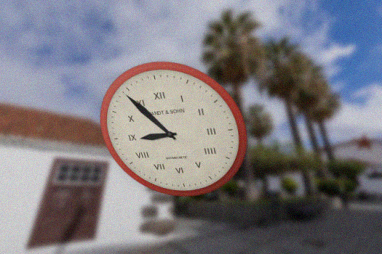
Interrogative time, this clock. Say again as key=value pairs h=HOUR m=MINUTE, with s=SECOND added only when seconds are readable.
h=8 m=54
